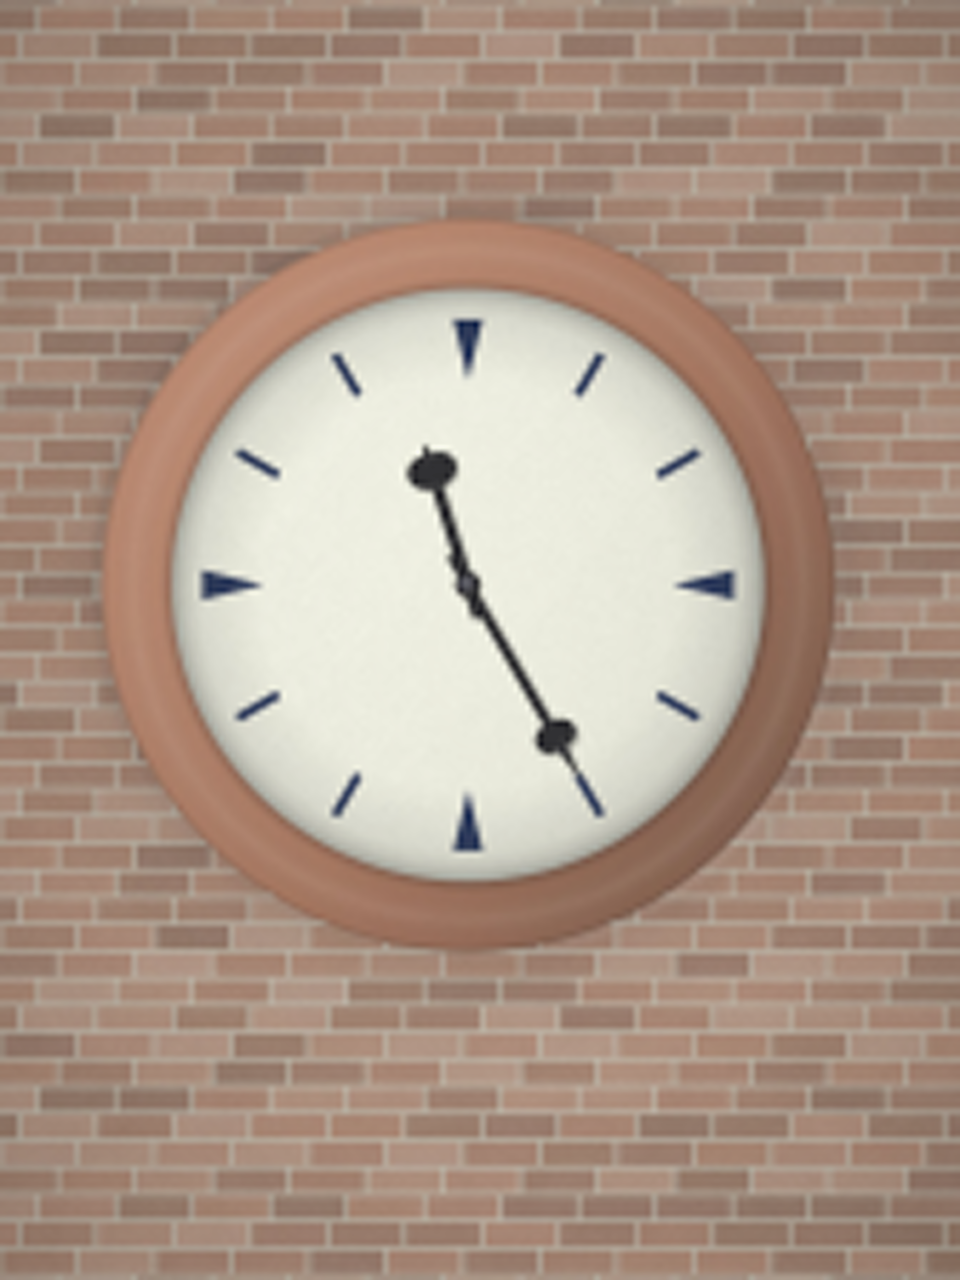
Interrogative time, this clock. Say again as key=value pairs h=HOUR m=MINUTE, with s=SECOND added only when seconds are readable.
h=11 m=25
